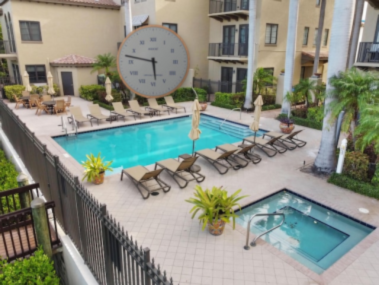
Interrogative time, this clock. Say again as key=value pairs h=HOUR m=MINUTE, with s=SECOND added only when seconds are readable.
h=5 m=47
